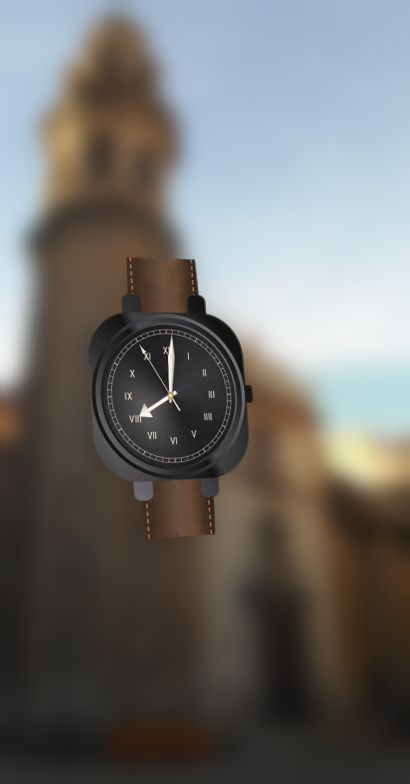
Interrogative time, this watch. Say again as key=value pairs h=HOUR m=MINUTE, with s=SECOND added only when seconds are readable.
h=8 m=0 s=55
